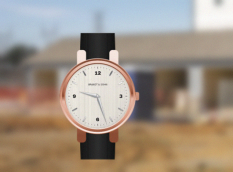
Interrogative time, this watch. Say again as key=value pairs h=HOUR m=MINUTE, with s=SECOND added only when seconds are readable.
h=9 m=27
